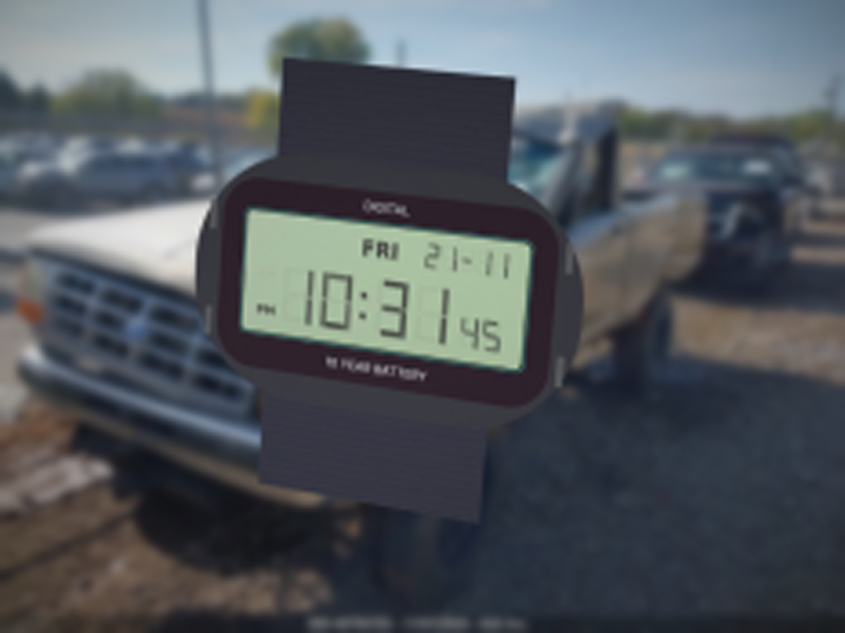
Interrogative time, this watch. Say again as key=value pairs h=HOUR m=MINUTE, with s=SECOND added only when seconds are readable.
h=10 m=31 s=45
